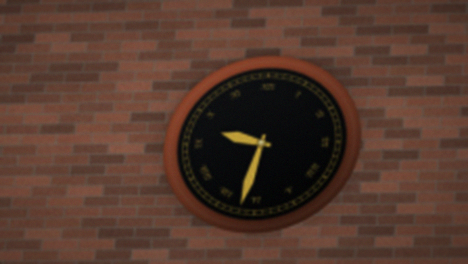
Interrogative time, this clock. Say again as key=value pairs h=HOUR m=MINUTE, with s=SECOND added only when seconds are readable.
h=9 m=32
